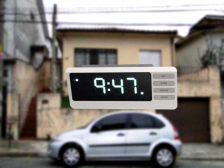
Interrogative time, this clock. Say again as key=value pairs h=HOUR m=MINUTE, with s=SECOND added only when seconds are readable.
h=9 m=47
